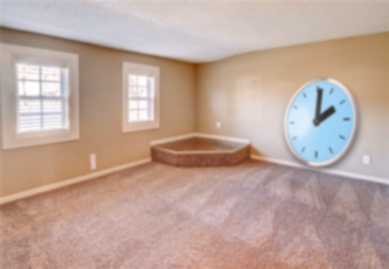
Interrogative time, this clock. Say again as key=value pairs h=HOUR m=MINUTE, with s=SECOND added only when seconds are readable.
h=2 m=1
